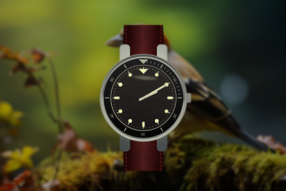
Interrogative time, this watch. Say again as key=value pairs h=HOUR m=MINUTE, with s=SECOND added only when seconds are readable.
h=2 m=10
